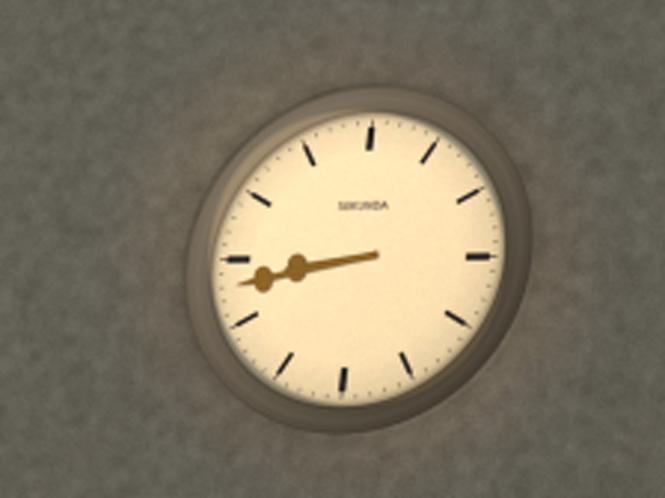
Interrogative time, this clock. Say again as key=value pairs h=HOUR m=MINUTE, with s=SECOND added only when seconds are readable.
h=8 m=43
